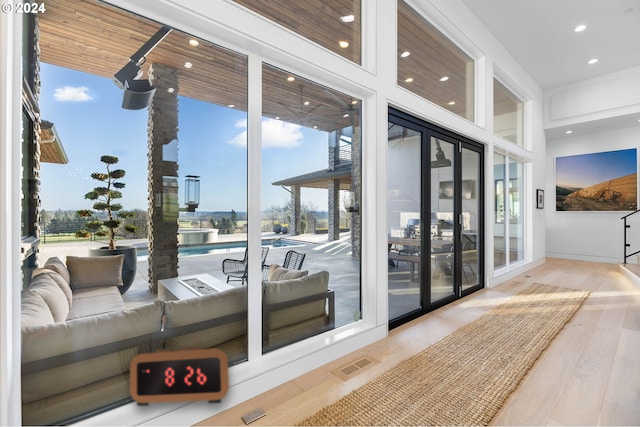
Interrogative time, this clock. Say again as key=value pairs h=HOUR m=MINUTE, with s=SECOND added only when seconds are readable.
h=8 m=26
